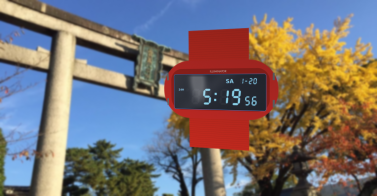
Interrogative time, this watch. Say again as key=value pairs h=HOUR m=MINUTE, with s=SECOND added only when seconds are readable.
h=5 m=19 s=56
